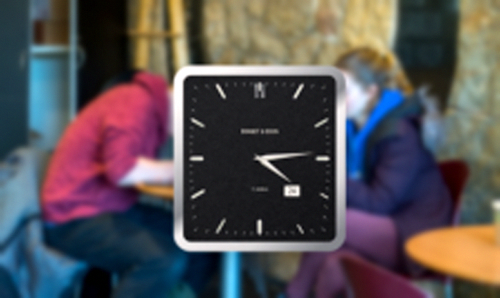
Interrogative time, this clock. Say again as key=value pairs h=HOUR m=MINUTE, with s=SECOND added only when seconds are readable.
h=4 m=14
